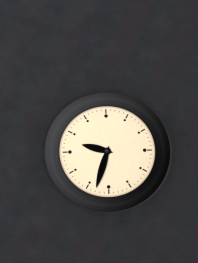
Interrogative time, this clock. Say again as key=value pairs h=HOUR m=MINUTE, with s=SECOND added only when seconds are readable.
h=9 m=33
